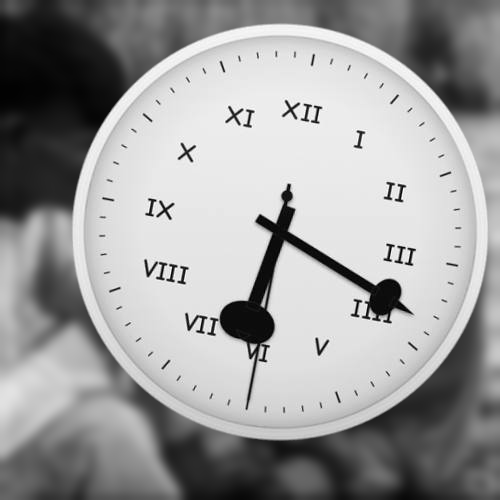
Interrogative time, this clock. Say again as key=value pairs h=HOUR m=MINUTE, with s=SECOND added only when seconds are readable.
h=6 m=18 s=30
